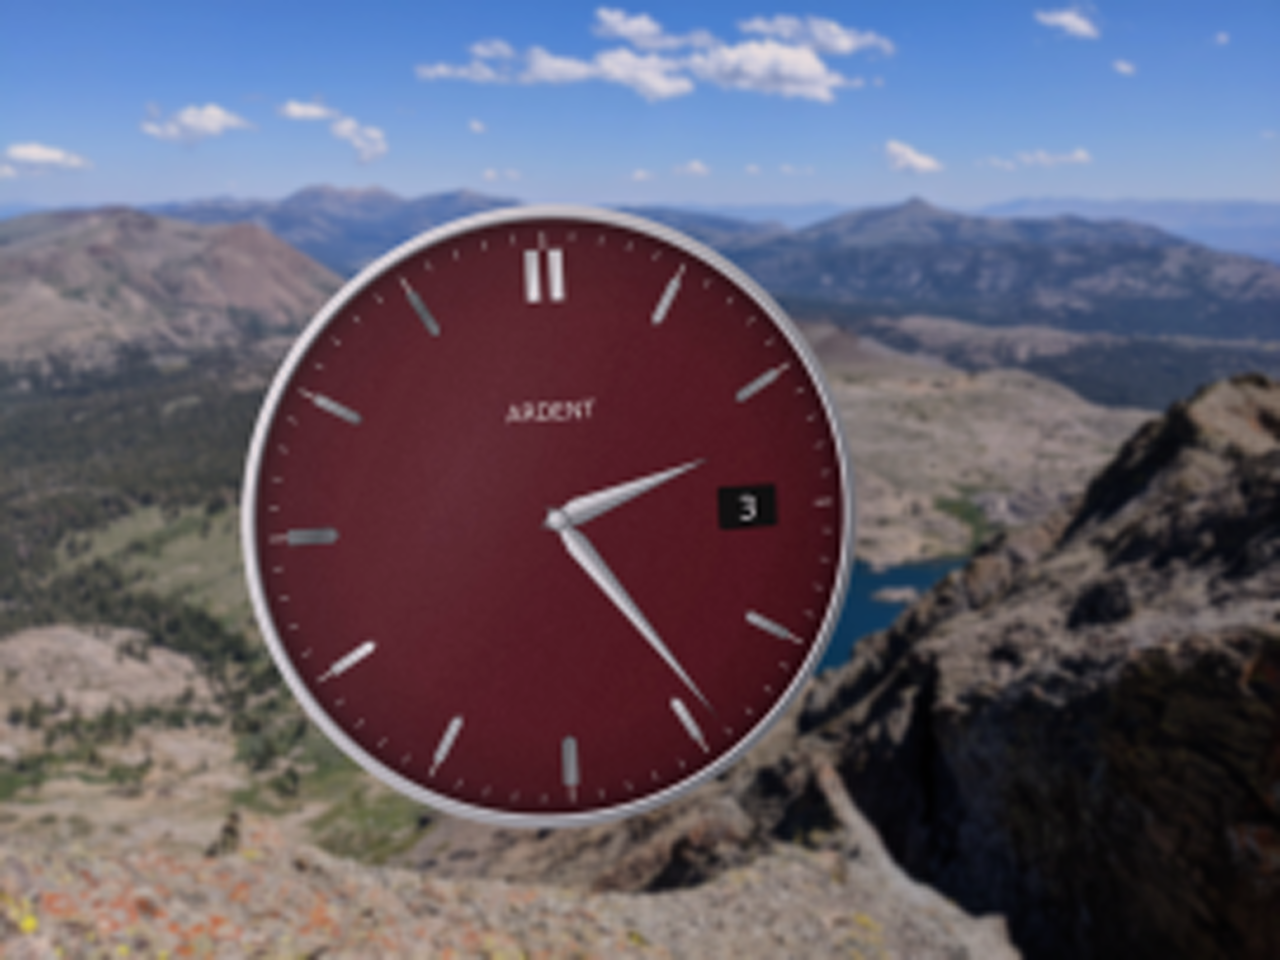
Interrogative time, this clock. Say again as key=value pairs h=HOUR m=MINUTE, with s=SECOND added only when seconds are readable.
h=2 m=24
